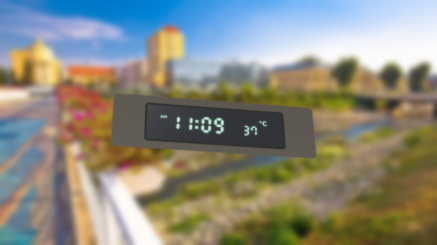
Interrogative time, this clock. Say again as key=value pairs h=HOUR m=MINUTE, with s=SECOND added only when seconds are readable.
h=11 m=9
